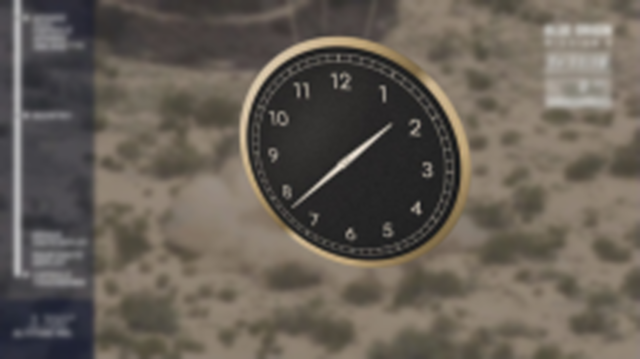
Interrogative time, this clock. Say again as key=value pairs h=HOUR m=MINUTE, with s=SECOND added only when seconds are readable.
h=1 m=38
